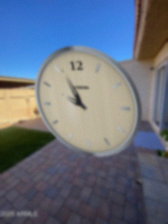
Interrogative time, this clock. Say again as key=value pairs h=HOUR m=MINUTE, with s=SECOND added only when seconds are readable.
h=9 m=56
